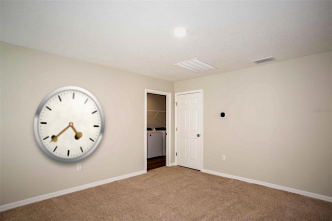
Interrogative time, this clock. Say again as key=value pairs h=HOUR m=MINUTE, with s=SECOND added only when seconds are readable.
h=4 m=38
